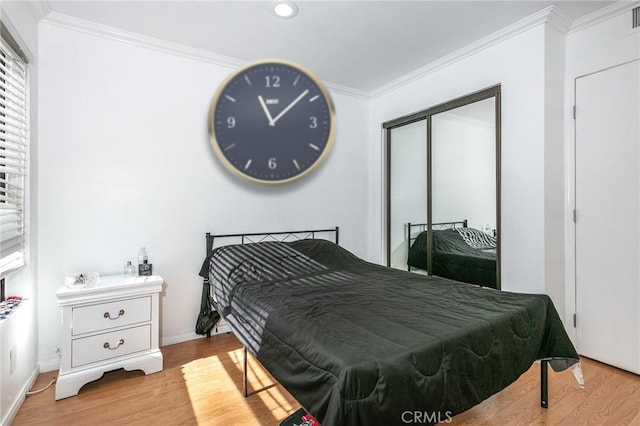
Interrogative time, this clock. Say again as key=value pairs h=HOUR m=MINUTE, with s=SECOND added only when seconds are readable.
h=11 m=8
